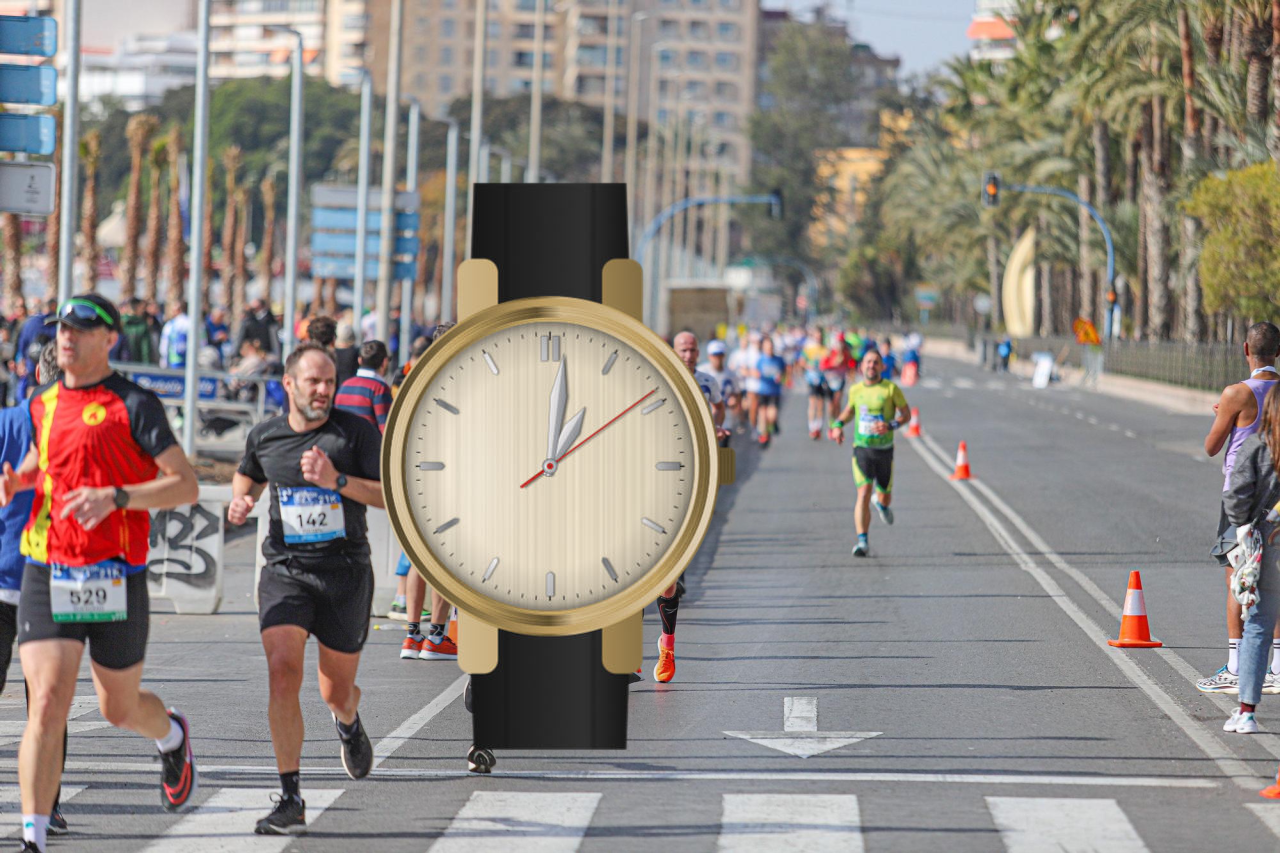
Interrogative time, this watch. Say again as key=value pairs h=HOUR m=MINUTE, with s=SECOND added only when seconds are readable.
h=1 m=1 s=9
